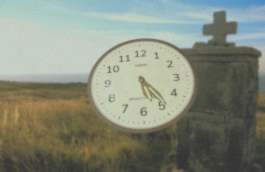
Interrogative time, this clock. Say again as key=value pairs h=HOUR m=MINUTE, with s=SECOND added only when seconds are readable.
h=5 m=24
